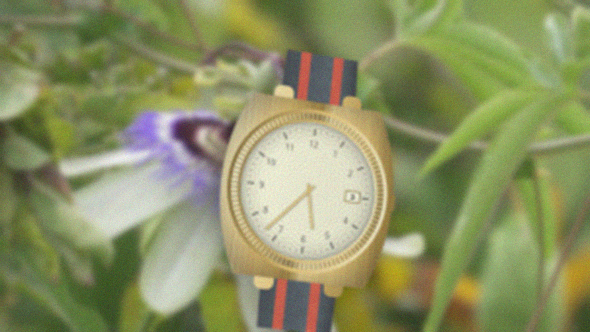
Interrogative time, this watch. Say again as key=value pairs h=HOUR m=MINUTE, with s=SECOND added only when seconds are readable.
h=5 m=37
